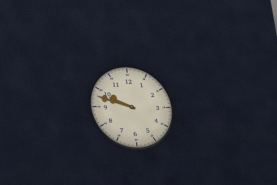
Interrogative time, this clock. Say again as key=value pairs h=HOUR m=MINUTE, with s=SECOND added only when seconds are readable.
h=9 m=48
